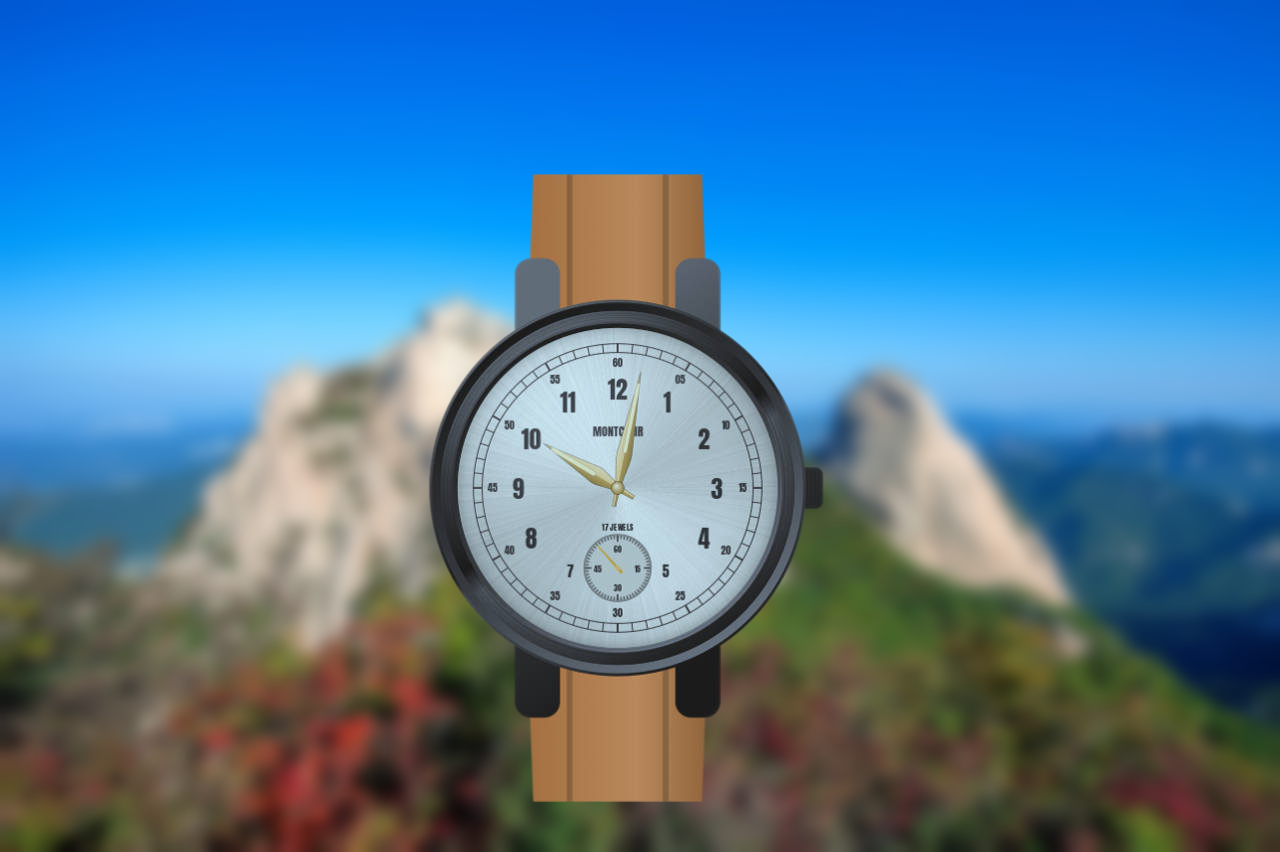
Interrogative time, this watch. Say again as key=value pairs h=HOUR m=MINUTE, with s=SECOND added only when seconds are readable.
h=10 m=1 s=53
